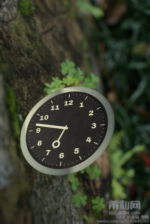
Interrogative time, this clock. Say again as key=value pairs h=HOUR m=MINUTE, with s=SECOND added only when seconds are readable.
h=6 m=47
